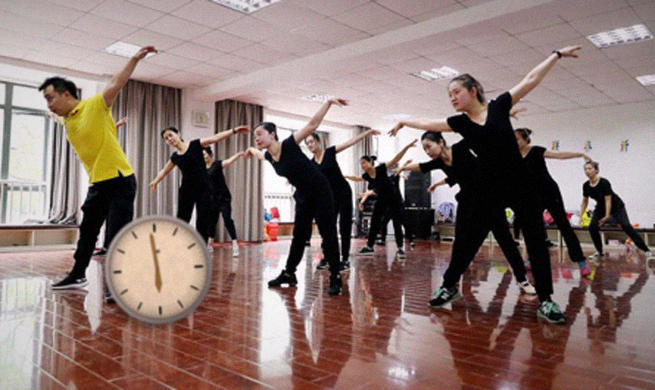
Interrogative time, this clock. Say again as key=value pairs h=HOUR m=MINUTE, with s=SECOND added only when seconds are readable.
h=5 m=59
